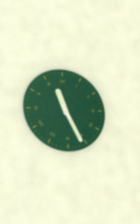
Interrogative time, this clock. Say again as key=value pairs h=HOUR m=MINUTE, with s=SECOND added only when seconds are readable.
h=11 m=26
